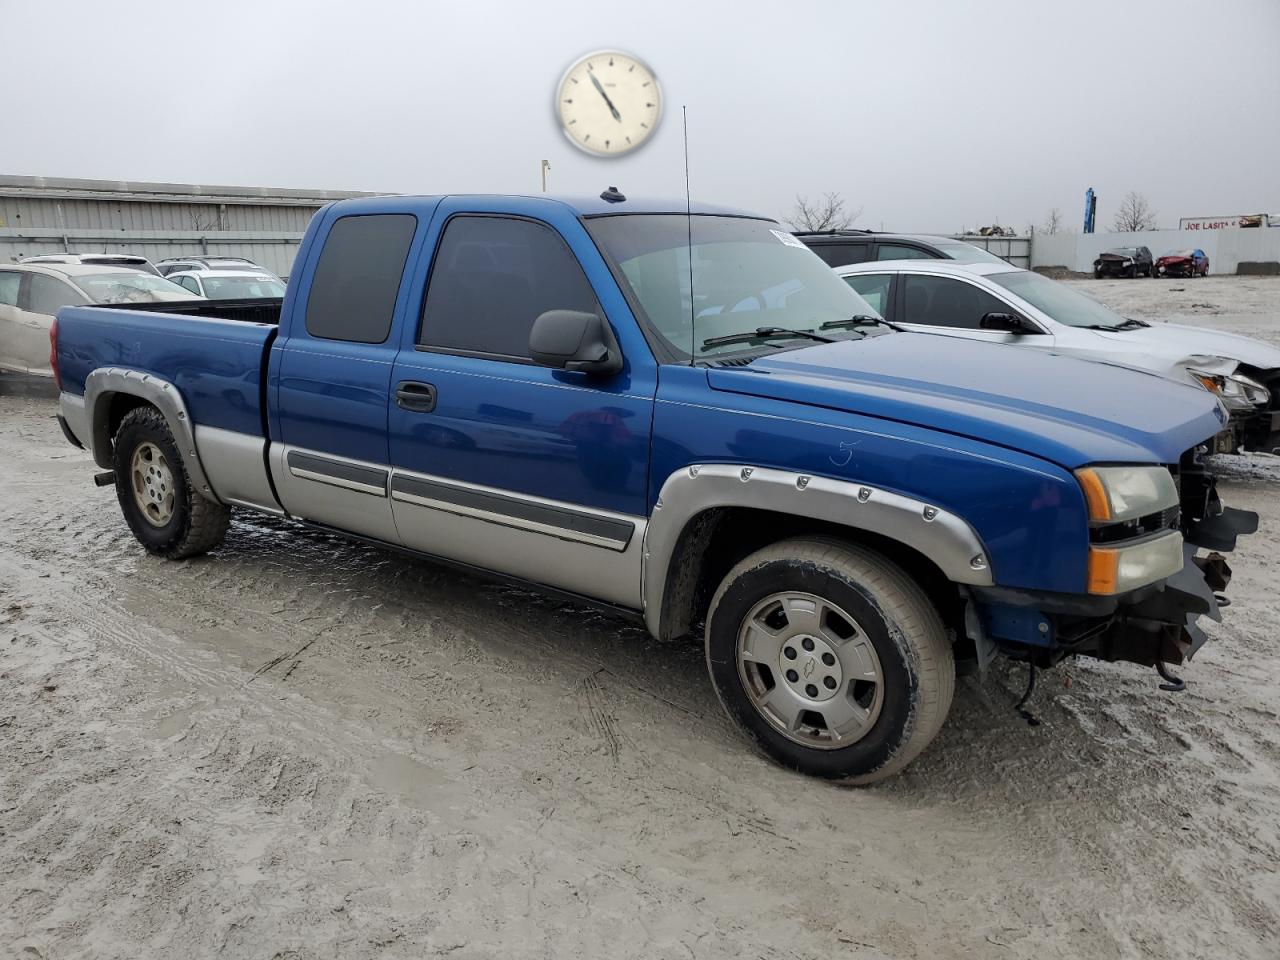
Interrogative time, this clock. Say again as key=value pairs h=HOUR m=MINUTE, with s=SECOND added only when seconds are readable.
h=4 m=54
